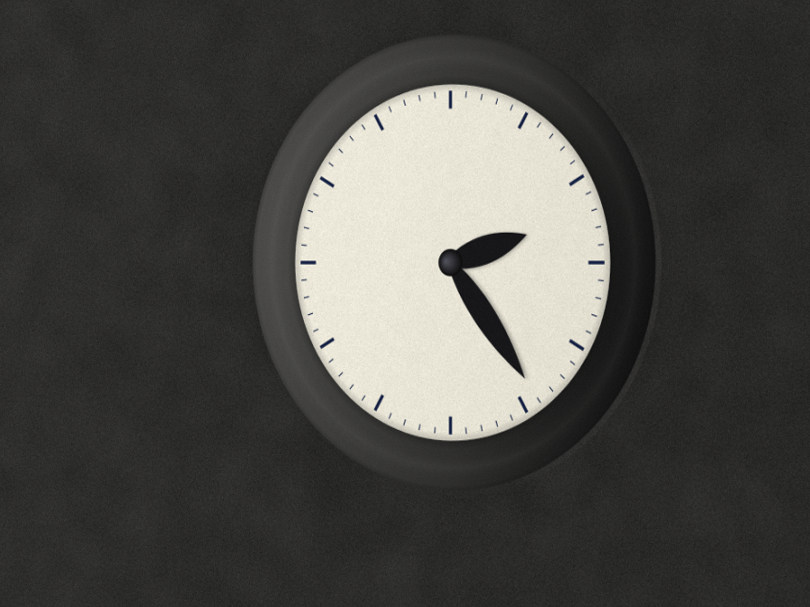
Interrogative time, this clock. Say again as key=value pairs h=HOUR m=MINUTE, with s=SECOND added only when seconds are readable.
h=2 m=24
